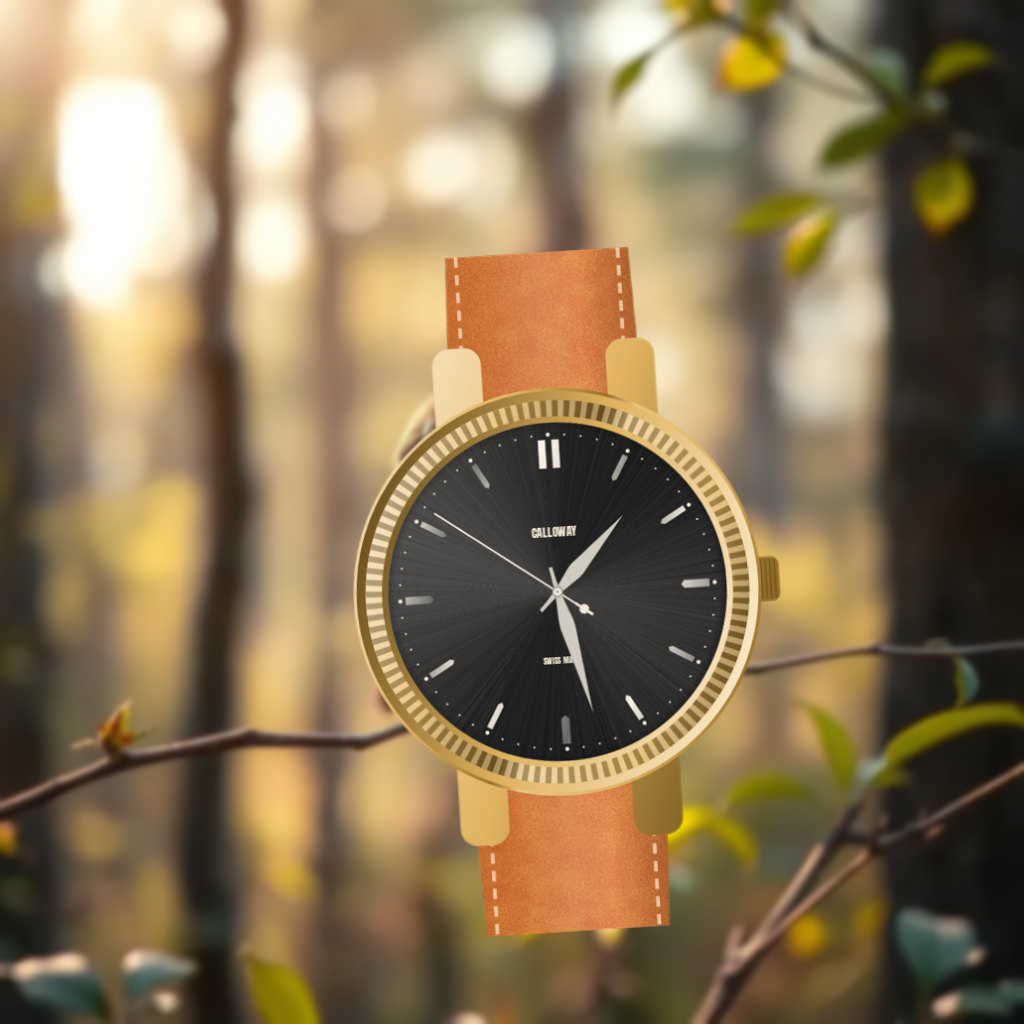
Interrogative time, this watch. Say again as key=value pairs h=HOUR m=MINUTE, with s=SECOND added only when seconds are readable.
h=1 m=27 s=51
